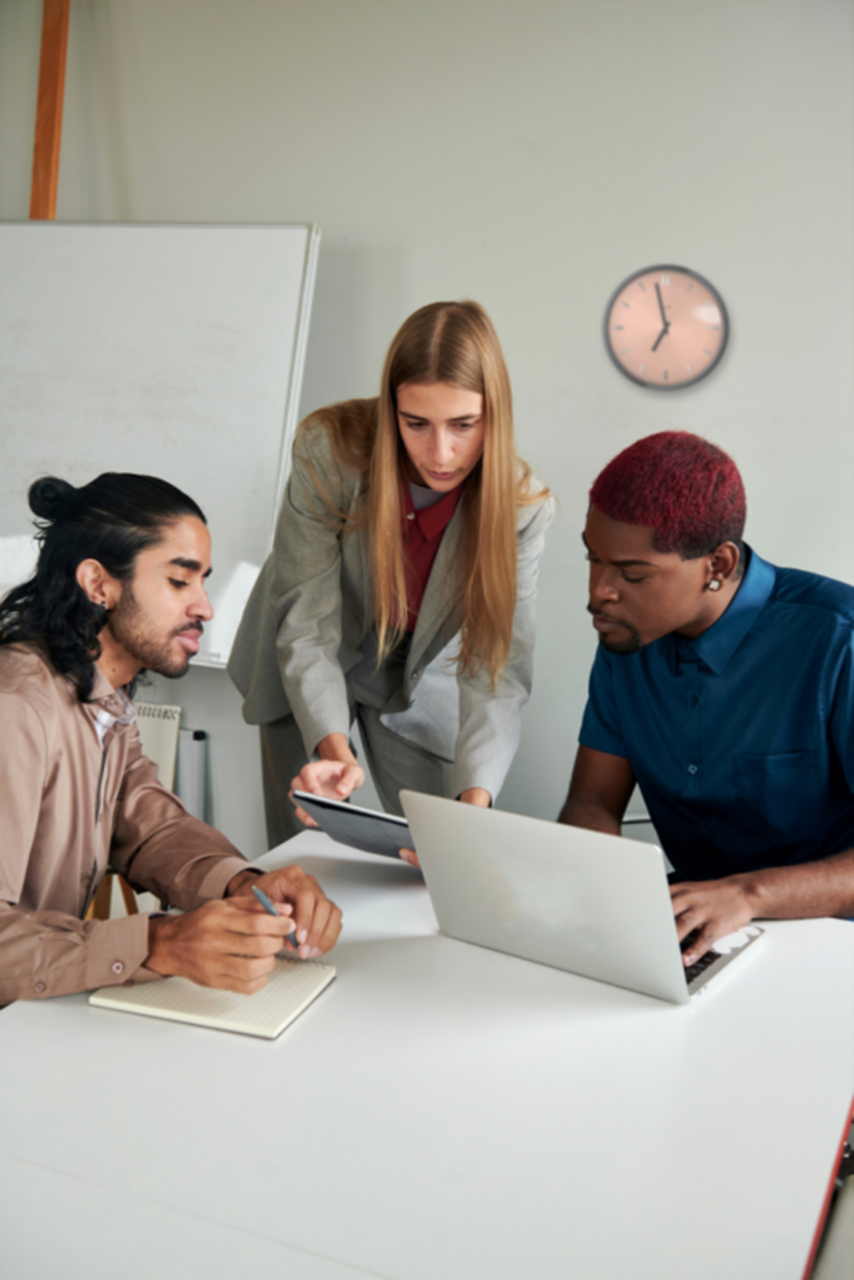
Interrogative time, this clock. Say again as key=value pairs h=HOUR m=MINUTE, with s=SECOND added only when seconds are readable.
h=6 m=58
